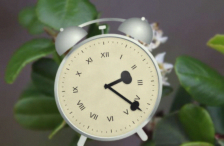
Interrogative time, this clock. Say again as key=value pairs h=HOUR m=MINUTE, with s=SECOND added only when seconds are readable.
h=2 m=22
